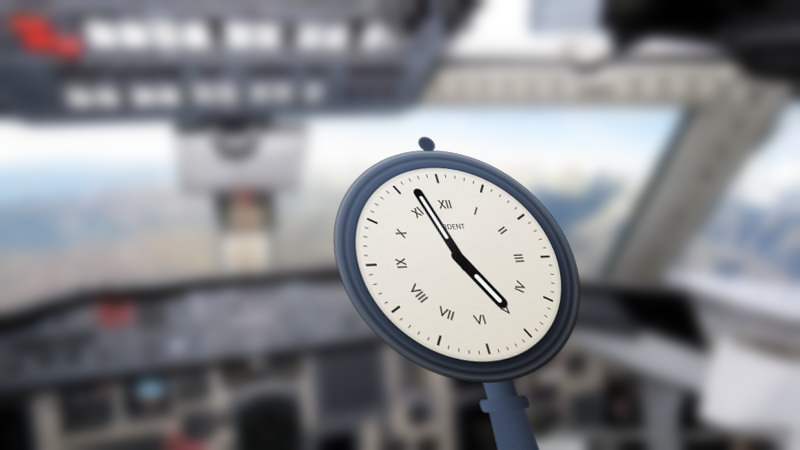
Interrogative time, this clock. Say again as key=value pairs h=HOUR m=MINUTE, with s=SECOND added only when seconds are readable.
h=4 m=57
